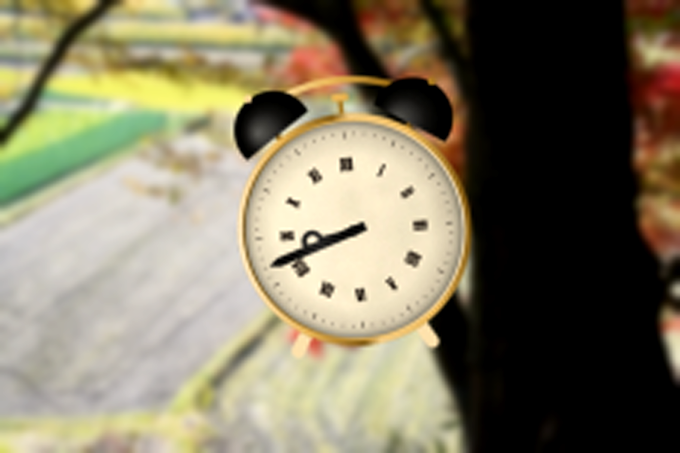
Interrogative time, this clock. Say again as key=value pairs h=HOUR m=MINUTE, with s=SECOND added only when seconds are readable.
h=8 m=42
